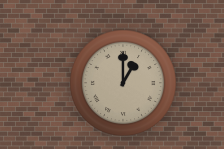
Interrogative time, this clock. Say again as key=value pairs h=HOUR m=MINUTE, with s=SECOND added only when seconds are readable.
h=1 m=0
